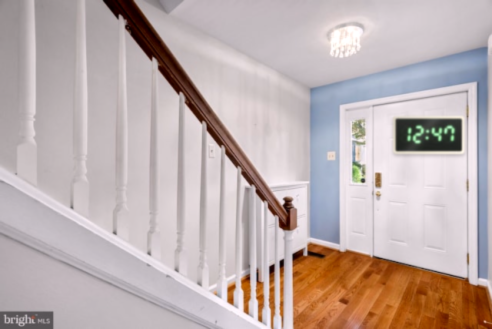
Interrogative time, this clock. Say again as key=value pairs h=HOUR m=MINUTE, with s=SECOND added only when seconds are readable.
h=12 m=47
